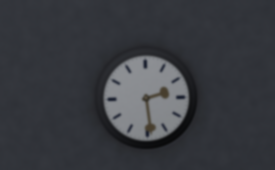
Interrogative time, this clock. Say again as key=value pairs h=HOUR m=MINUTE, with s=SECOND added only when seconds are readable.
h=2 m=29
